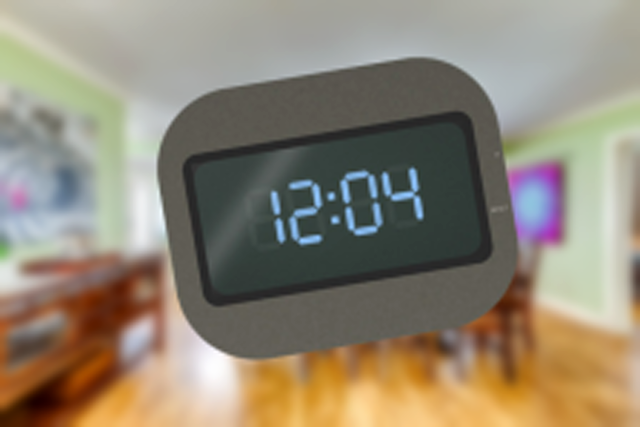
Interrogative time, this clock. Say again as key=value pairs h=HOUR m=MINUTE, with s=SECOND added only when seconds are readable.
h=12 m=4
